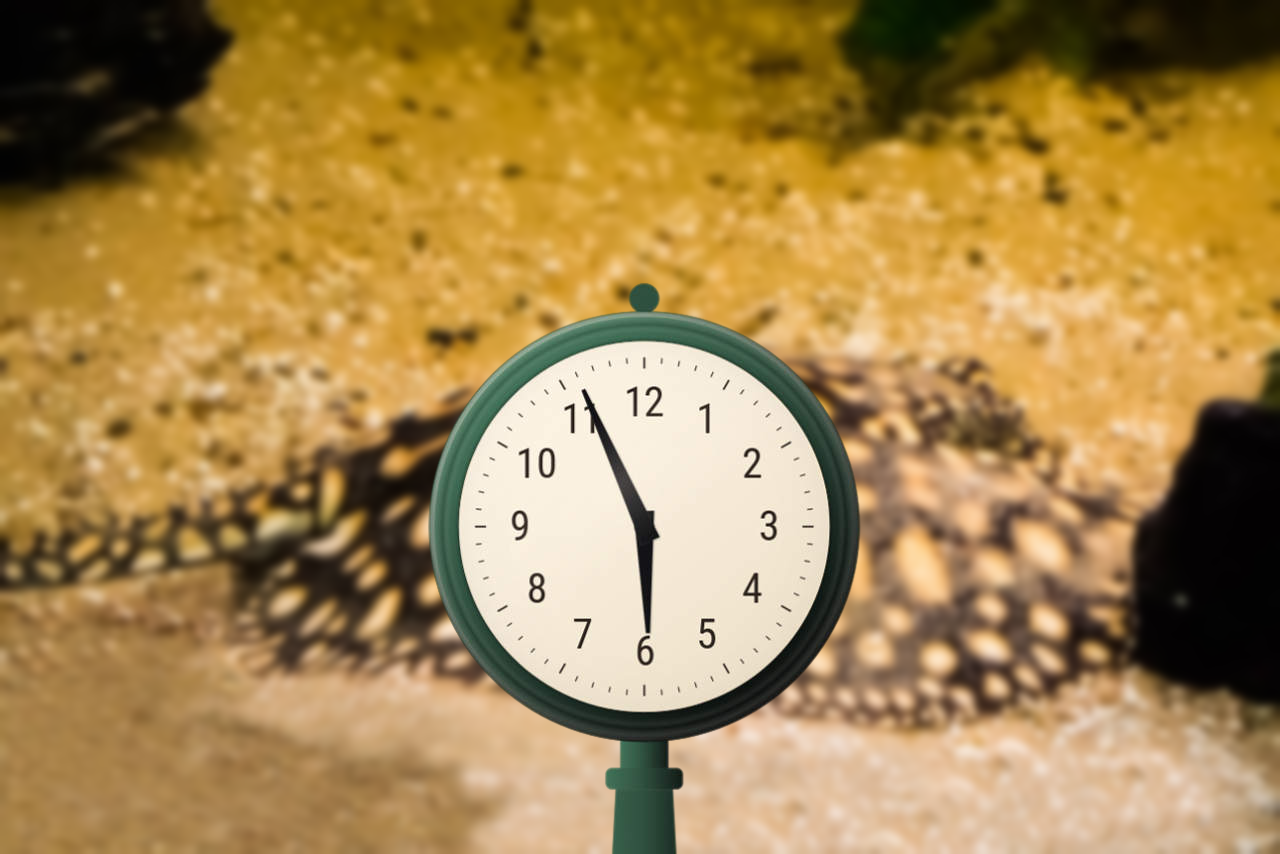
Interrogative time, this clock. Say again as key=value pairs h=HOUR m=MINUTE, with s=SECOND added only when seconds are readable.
h=5 m=56
